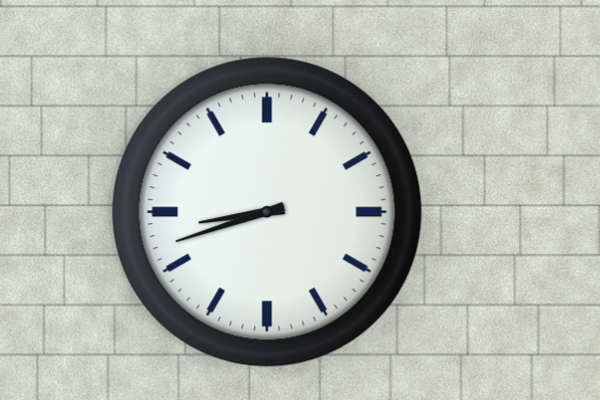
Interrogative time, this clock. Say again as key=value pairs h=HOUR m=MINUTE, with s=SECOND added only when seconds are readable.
h=8 m=42
